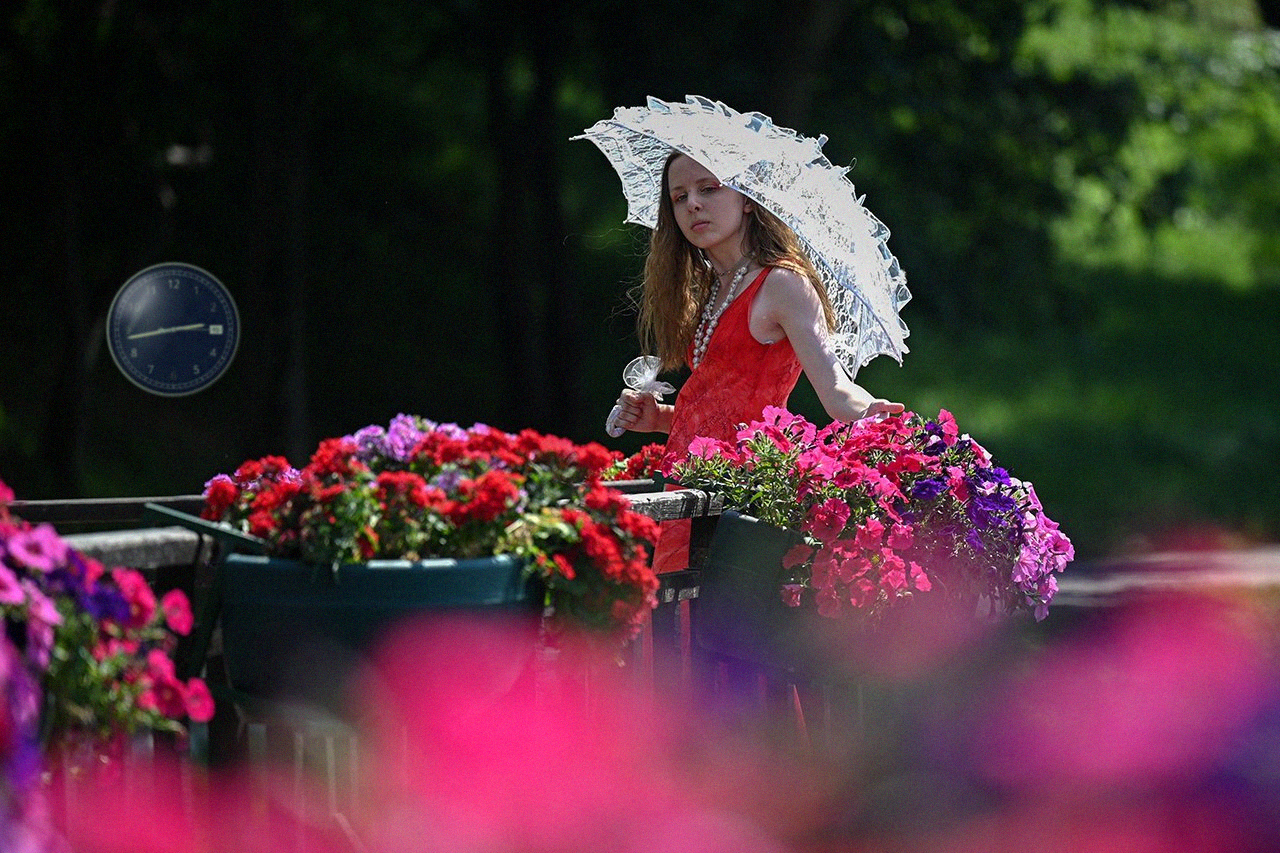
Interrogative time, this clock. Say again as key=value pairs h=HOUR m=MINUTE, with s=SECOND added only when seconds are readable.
h=2 m=43 s=15
